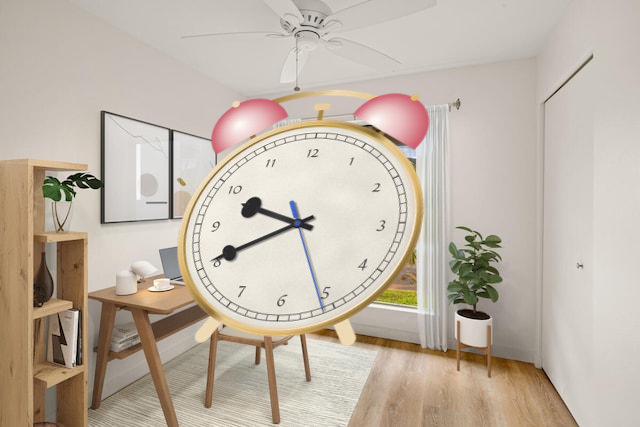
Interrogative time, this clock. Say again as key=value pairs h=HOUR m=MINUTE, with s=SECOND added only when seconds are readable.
h=9 m=40 s=26
